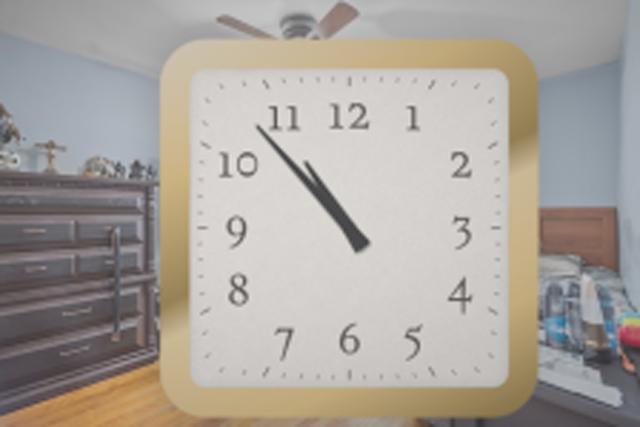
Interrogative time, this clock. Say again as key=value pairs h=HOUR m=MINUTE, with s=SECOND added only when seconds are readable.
h=10 m=53
